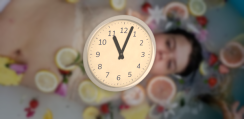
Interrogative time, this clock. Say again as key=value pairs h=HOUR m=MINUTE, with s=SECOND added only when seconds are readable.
h=11 m=3
